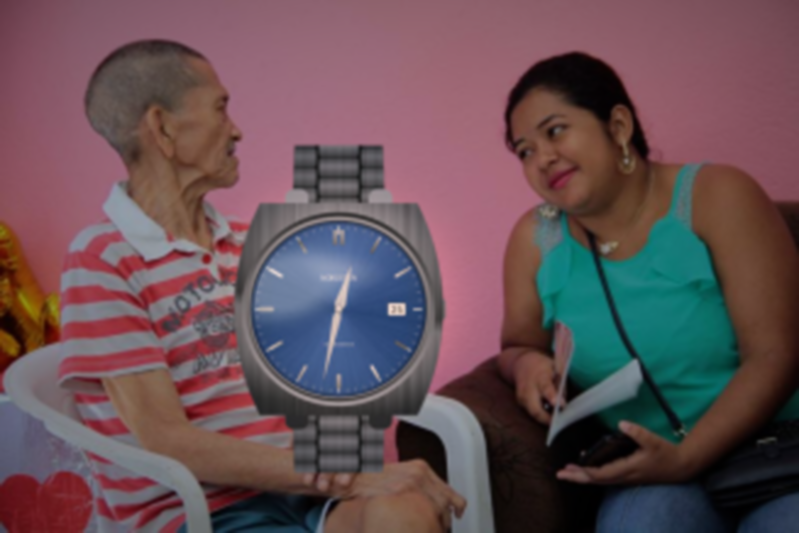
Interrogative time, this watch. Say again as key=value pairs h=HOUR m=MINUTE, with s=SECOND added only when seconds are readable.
h=12 m=32
